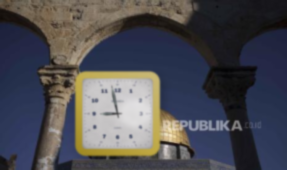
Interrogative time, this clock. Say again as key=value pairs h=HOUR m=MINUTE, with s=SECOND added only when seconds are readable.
h=8 m=58
